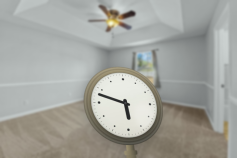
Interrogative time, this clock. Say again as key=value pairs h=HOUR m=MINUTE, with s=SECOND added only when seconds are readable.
h=5 m=48
